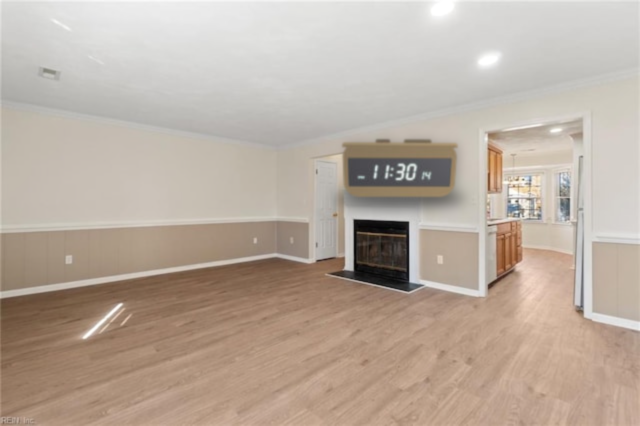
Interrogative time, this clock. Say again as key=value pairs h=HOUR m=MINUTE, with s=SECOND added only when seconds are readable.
h=11 m=30
